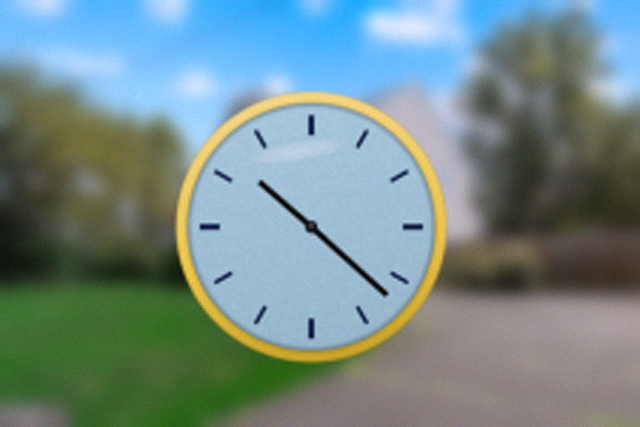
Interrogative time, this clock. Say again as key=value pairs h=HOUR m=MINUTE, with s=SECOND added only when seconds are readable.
h=10 m=22
